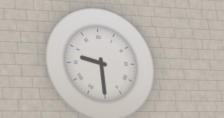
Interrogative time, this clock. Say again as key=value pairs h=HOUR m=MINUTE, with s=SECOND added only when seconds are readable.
h=9 m=30
